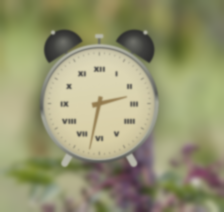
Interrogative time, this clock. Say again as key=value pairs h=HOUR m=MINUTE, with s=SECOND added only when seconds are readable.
h=2 m=32
